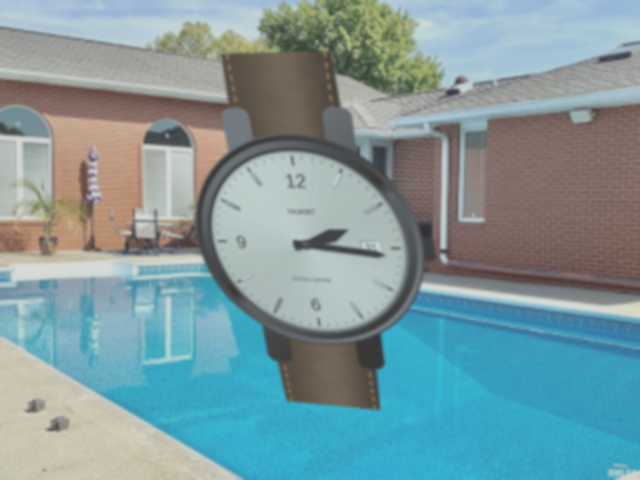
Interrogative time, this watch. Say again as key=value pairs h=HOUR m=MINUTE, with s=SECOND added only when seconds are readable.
h=2 m=16
